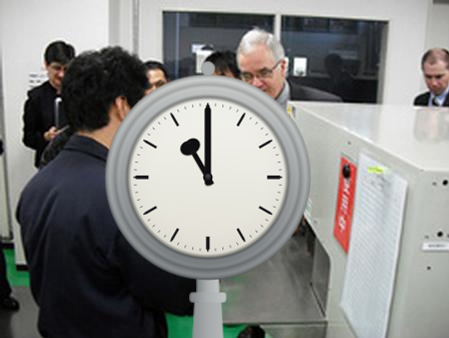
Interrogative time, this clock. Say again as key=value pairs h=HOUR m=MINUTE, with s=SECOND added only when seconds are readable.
h=11 m=0
